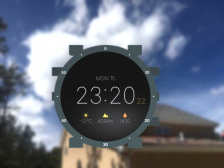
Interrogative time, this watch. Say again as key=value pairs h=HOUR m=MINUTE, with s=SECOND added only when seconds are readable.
h=23 m=20 s=22
